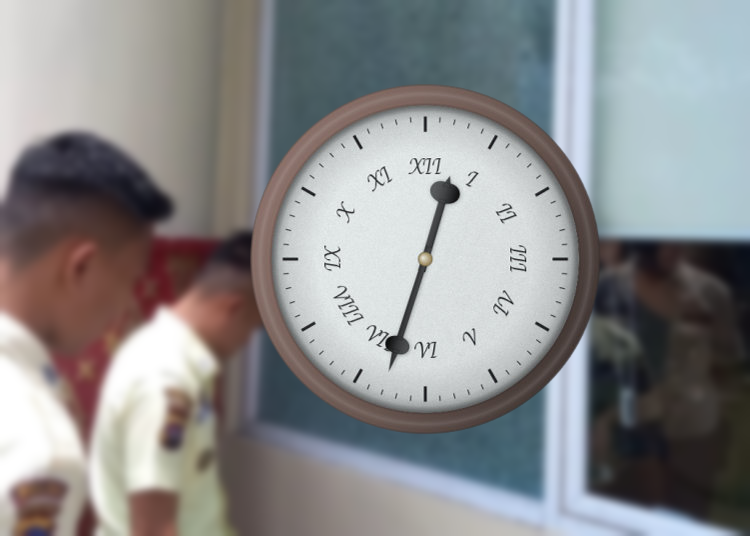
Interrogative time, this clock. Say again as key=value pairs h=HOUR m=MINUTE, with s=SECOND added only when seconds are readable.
h=12 m=33
